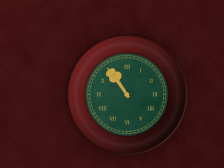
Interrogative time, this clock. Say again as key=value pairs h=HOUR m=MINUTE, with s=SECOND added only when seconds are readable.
h=10 m=54
